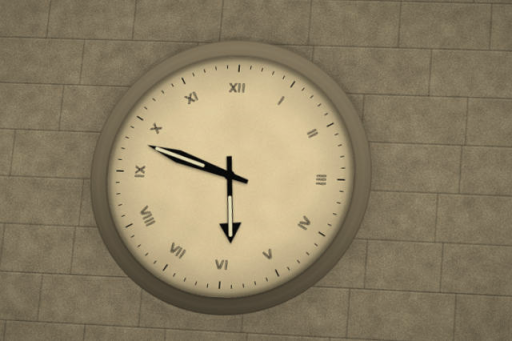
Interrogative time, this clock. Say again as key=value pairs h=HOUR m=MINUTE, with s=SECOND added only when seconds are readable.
h=5 m=48
